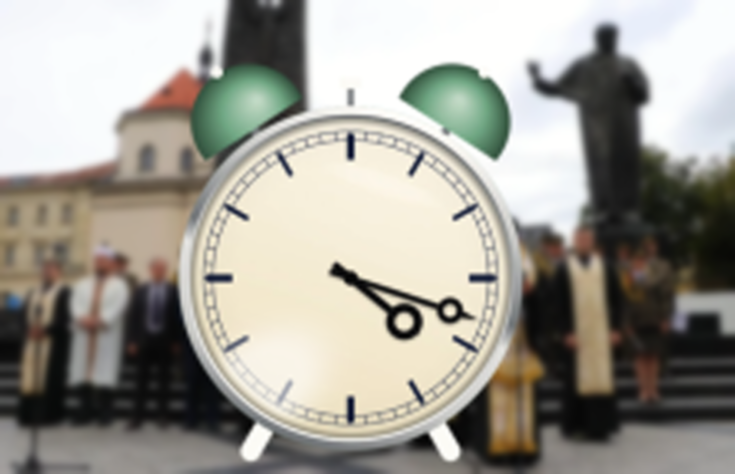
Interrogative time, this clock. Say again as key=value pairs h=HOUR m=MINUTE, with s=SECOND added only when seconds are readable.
h=4 m=18
